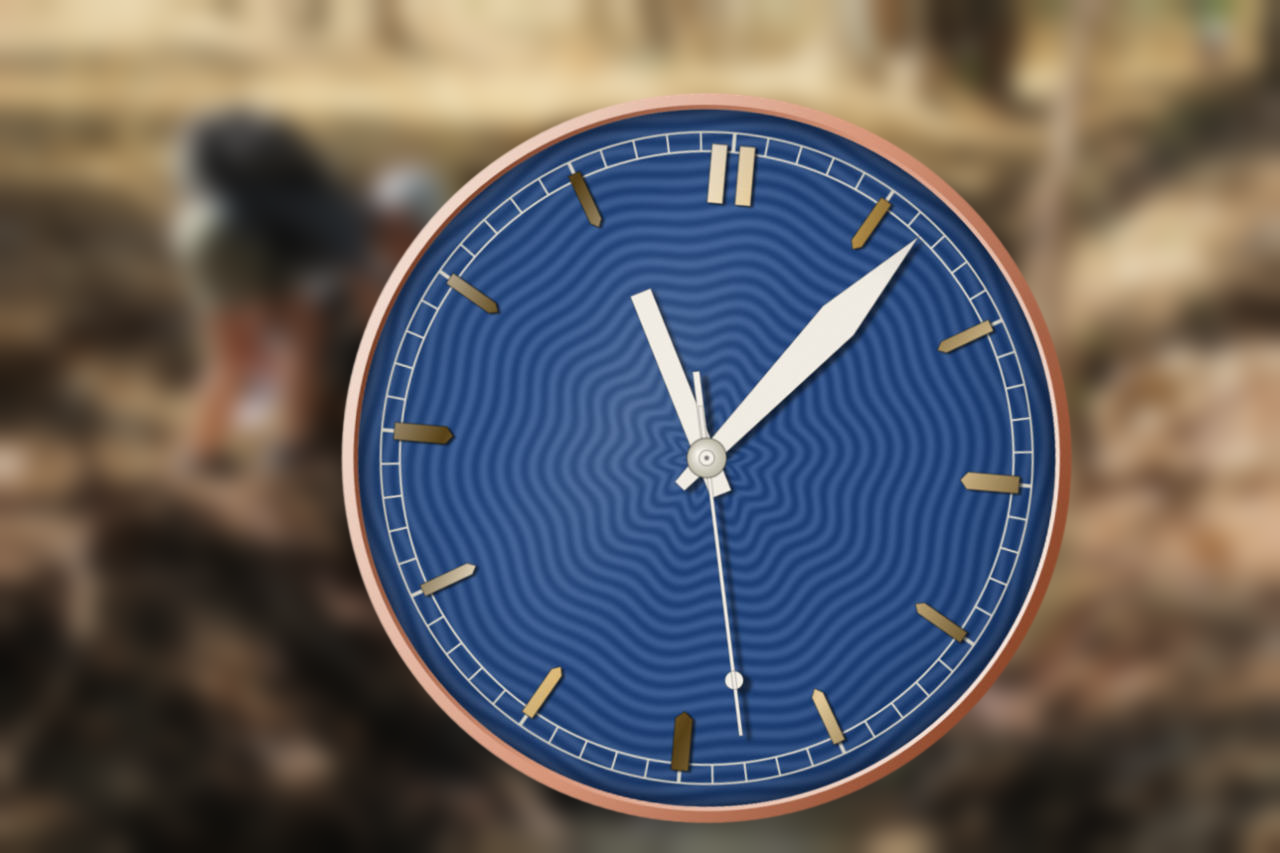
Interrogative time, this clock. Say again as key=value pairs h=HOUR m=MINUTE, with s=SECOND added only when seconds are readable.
h=11 m=6 s=28
